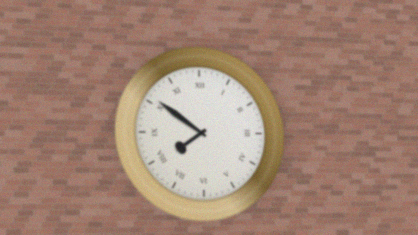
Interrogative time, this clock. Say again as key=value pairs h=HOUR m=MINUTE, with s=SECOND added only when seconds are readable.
h=7 m=51
